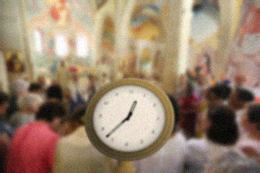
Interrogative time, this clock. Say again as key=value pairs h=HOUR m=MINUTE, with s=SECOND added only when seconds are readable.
h=12 m=37
